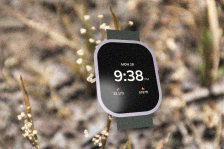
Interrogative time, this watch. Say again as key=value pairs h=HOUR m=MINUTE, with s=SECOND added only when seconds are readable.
h=9 m=38
